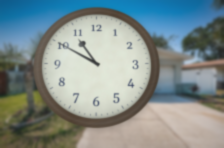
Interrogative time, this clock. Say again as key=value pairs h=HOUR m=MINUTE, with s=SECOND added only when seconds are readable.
h=10 m=50
